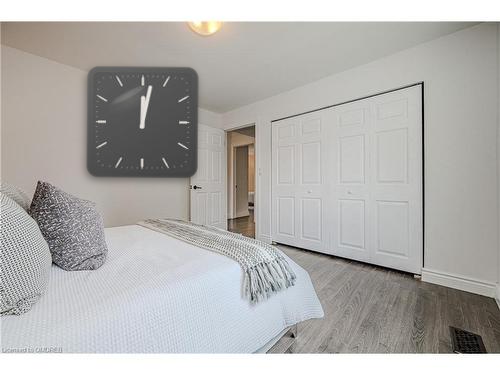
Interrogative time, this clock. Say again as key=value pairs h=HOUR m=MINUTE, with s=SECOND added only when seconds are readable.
h=12 m=2
